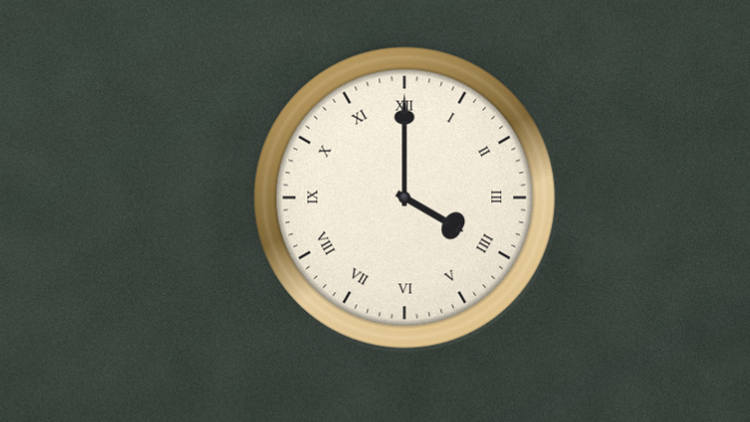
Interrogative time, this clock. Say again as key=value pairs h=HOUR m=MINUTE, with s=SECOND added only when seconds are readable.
h=4 m=0
